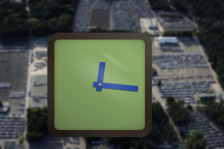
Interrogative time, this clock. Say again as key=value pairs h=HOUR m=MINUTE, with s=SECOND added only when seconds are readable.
h=12 m=16
